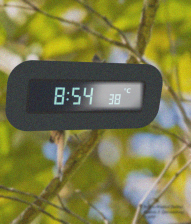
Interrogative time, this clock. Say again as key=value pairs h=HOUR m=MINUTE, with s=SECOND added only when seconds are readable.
h=8 m=54
